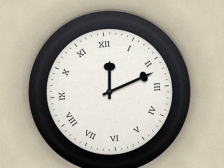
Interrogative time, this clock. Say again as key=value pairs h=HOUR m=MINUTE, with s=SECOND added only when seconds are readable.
h=12 m=12
